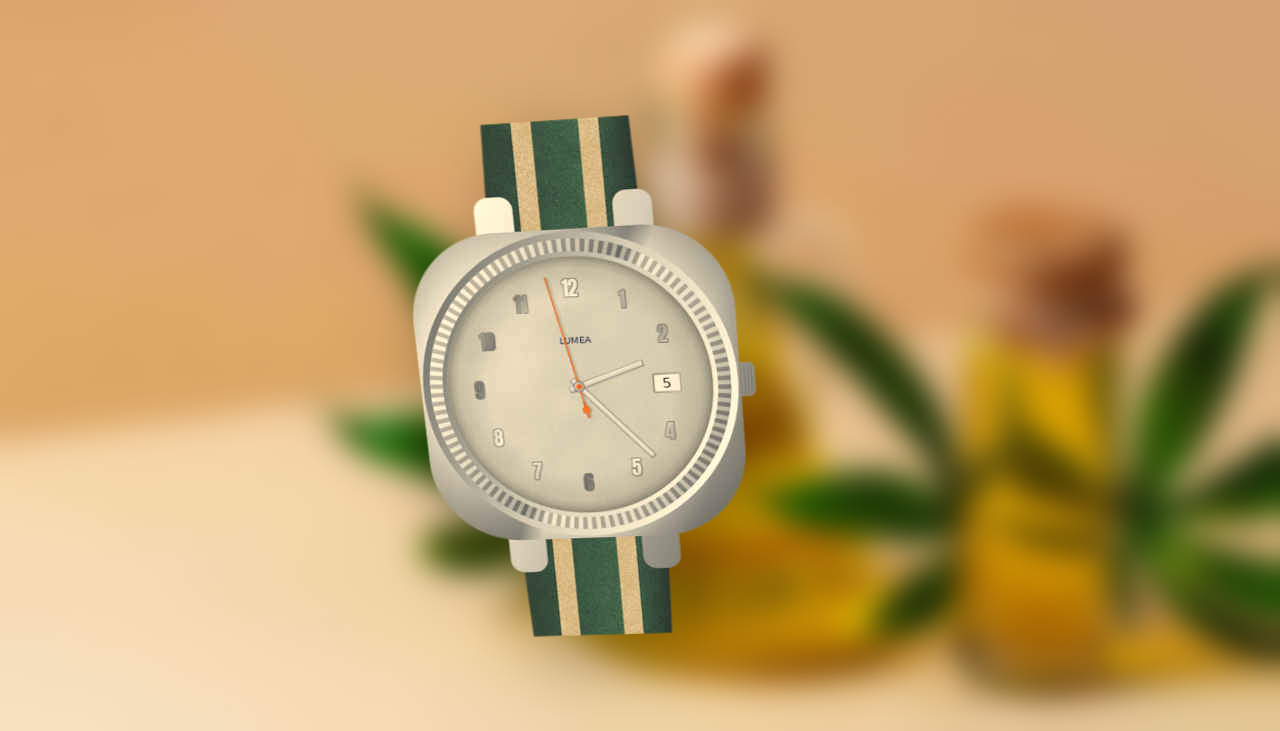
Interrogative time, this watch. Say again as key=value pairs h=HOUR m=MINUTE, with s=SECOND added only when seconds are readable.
h=2 m=22 s=58
